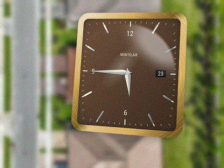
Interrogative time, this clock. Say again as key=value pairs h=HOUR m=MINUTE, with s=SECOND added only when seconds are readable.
h=5 m=45
